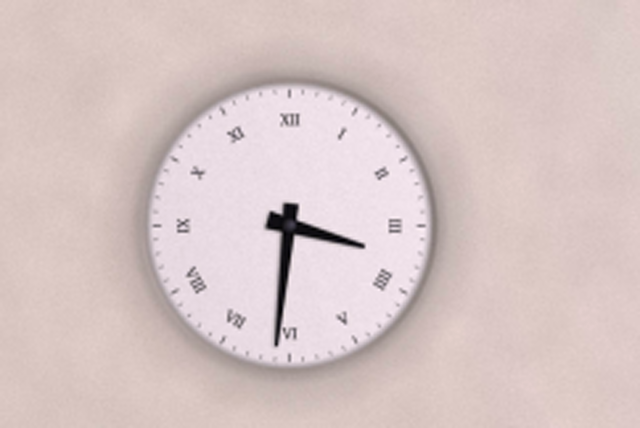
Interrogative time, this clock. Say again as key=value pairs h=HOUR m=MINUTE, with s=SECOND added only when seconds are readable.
h=3 m=31
